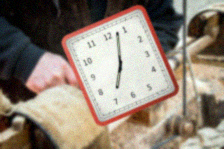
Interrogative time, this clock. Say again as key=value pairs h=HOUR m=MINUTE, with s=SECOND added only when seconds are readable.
h=7 m=3
